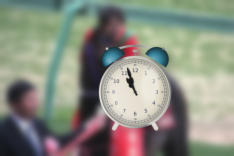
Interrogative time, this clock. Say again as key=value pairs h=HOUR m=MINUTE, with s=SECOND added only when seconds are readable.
h=10 m=57
